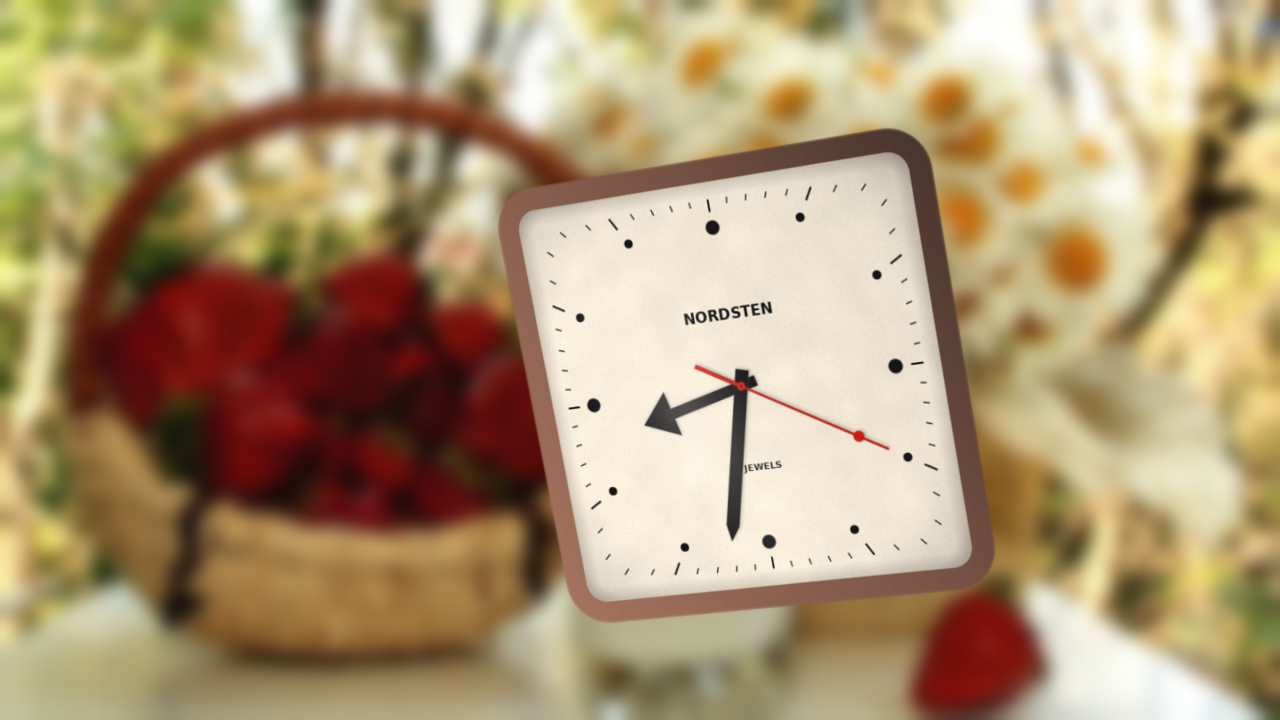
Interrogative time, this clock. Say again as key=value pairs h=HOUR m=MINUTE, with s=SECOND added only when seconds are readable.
h=8 m=32 s=20
